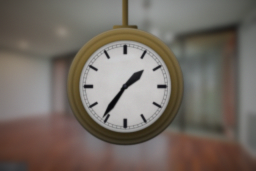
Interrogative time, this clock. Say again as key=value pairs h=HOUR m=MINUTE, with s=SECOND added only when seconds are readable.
h=1 m=36
